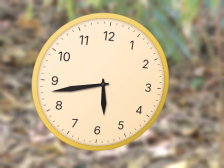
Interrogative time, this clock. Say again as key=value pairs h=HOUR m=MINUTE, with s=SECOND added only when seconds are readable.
h=5 m=43
